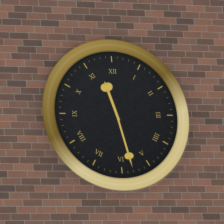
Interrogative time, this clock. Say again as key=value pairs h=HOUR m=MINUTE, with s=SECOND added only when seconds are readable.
h=11 m=28
